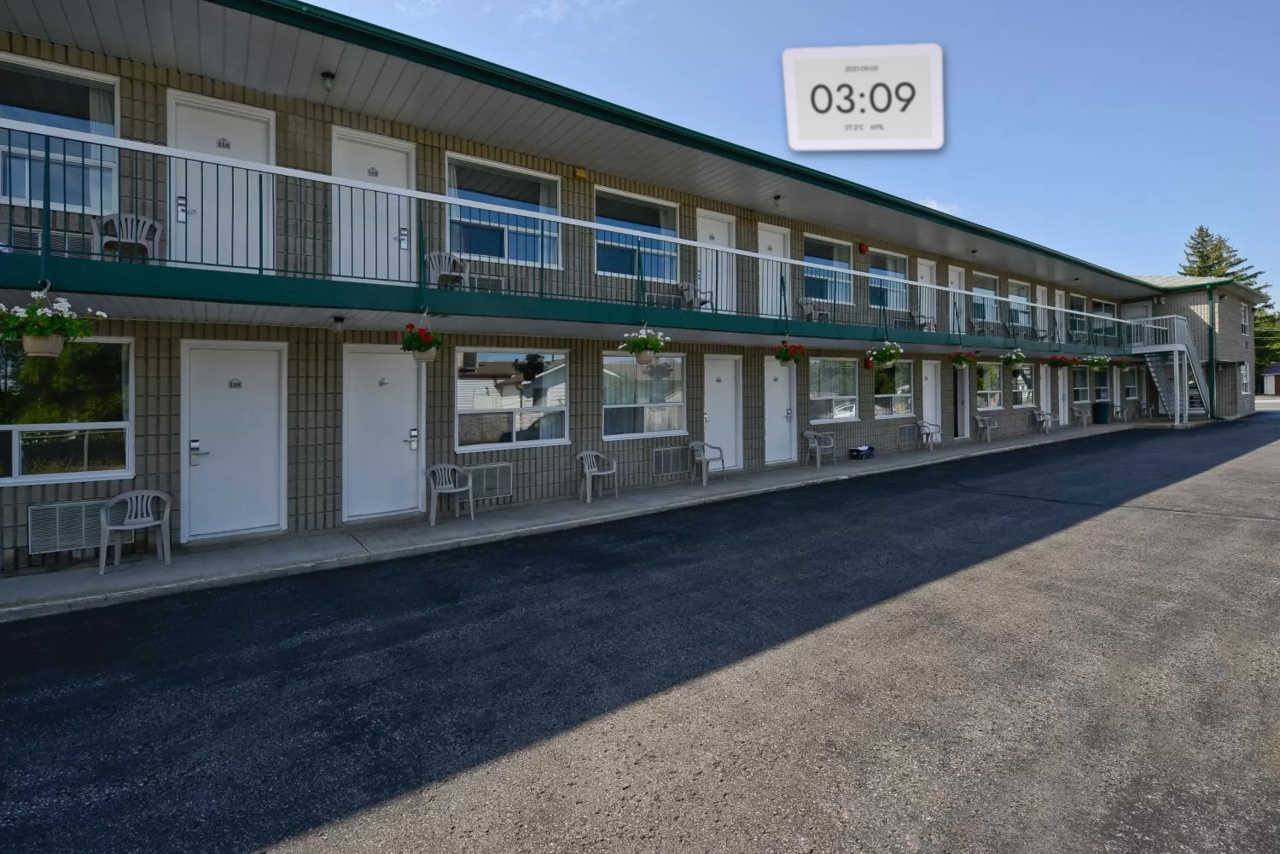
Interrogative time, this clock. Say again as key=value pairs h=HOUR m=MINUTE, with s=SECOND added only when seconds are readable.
h=3 m=9
